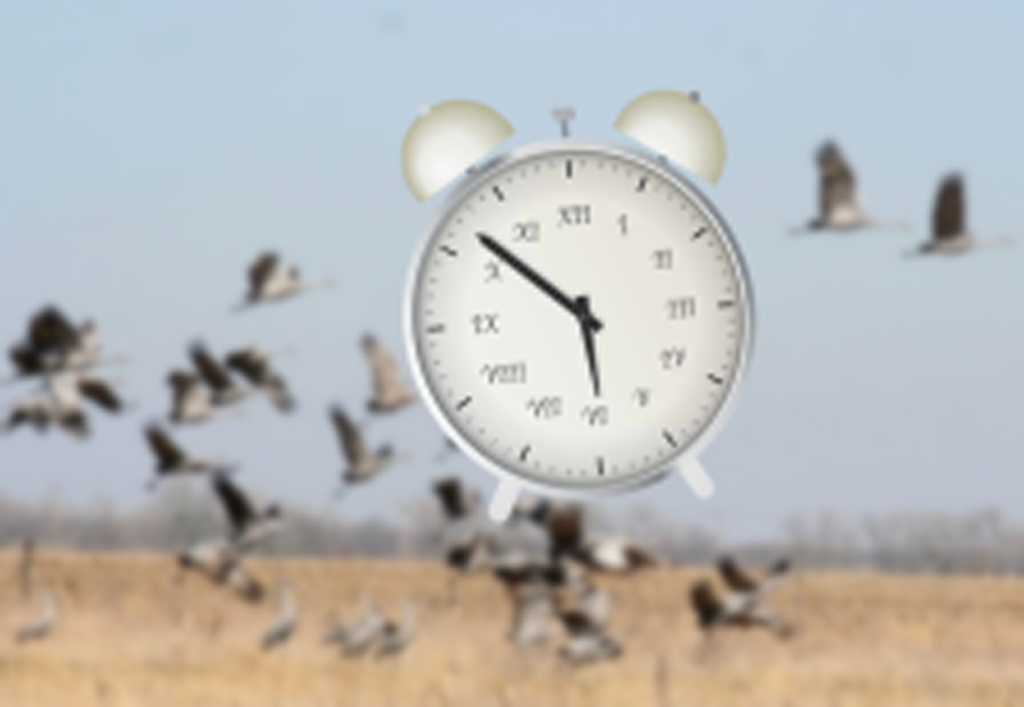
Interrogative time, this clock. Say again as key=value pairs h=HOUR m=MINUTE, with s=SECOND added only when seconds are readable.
h=5 m=52
